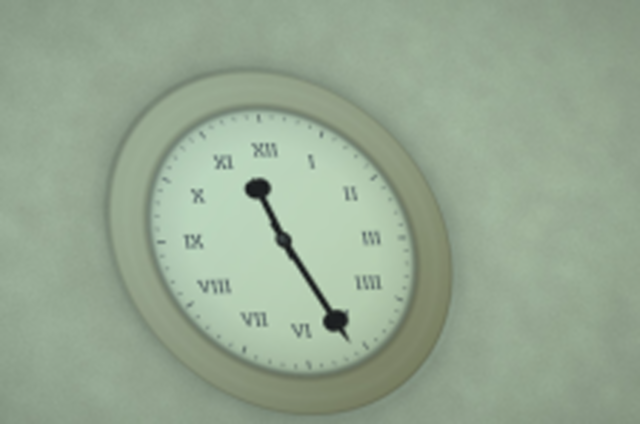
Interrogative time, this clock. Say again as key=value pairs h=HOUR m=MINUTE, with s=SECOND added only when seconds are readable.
h=11 m=26
